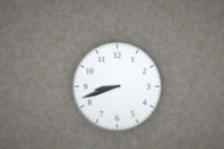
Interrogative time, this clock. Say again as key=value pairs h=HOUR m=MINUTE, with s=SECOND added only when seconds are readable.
h=8 m=42
